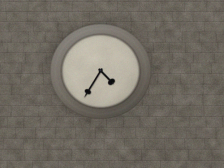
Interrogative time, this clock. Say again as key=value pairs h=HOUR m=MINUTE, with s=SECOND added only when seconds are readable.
h=4 m=35
